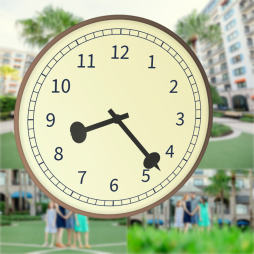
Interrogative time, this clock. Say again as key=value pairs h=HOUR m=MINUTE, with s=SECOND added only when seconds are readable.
h=8 m=23
